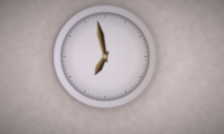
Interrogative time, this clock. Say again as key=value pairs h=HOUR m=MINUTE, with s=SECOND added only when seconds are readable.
h=6 m=58
